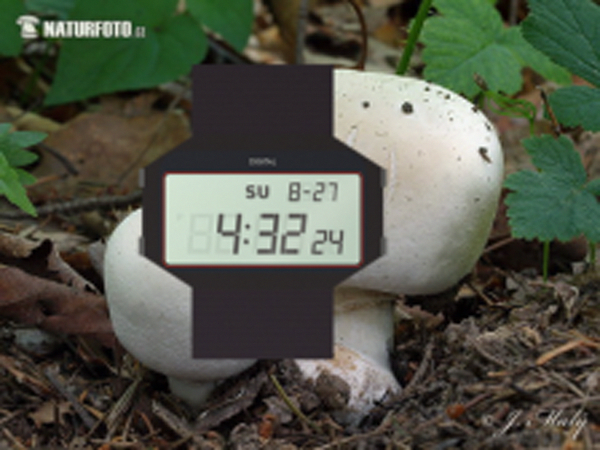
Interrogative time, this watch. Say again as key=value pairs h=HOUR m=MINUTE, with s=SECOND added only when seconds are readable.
h=4 m=32 s=24
